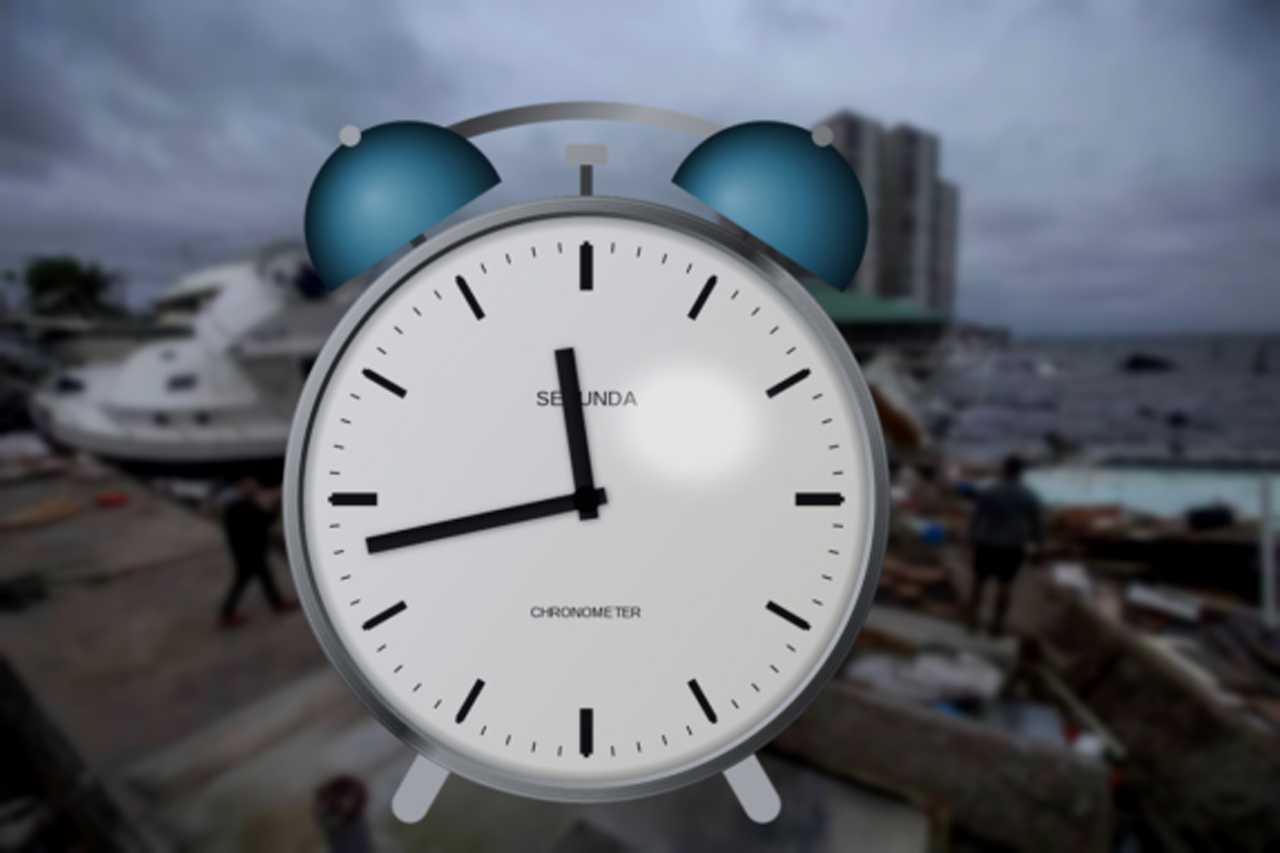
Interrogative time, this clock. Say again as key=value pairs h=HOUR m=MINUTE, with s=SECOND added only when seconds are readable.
h=11 m=43
